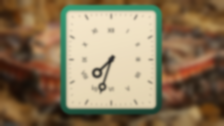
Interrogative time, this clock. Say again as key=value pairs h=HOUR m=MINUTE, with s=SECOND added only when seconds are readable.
h=7 m=33
